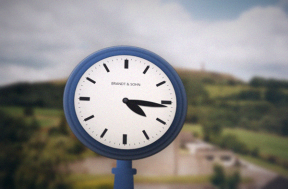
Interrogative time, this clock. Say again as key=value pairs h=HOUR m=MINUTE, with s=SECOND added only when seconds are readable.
h=4 m=16
